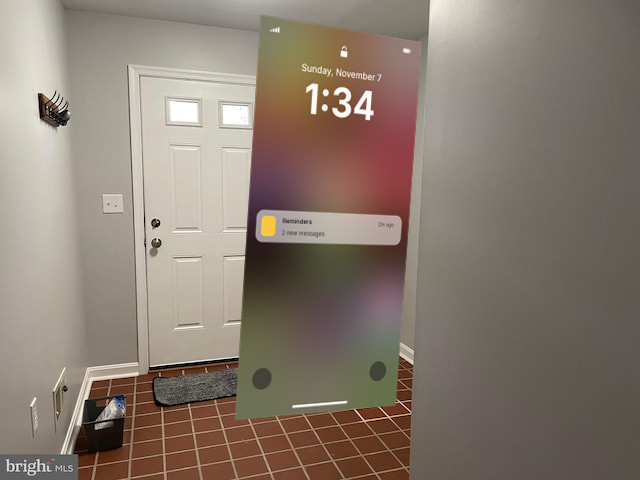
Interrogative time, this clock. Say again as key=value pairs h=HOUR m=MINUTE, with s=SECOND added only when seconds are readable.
h=1 m=34
